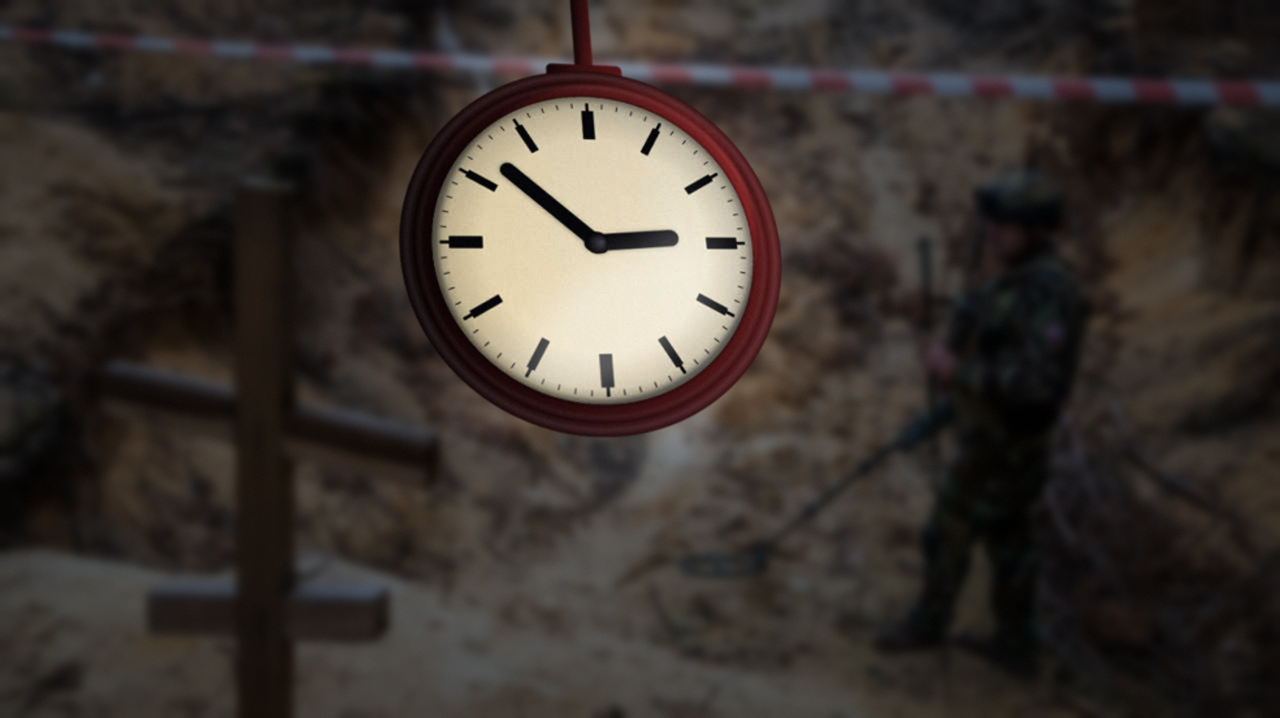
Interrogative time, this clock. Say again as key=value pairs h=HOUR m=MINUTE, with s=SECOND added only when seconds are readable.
h=2 m=52
